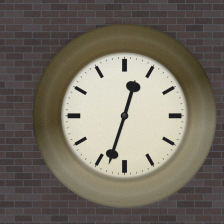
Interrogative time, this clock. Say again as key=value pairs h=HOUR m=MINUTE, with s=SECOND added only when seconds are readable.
h=12 m=33
